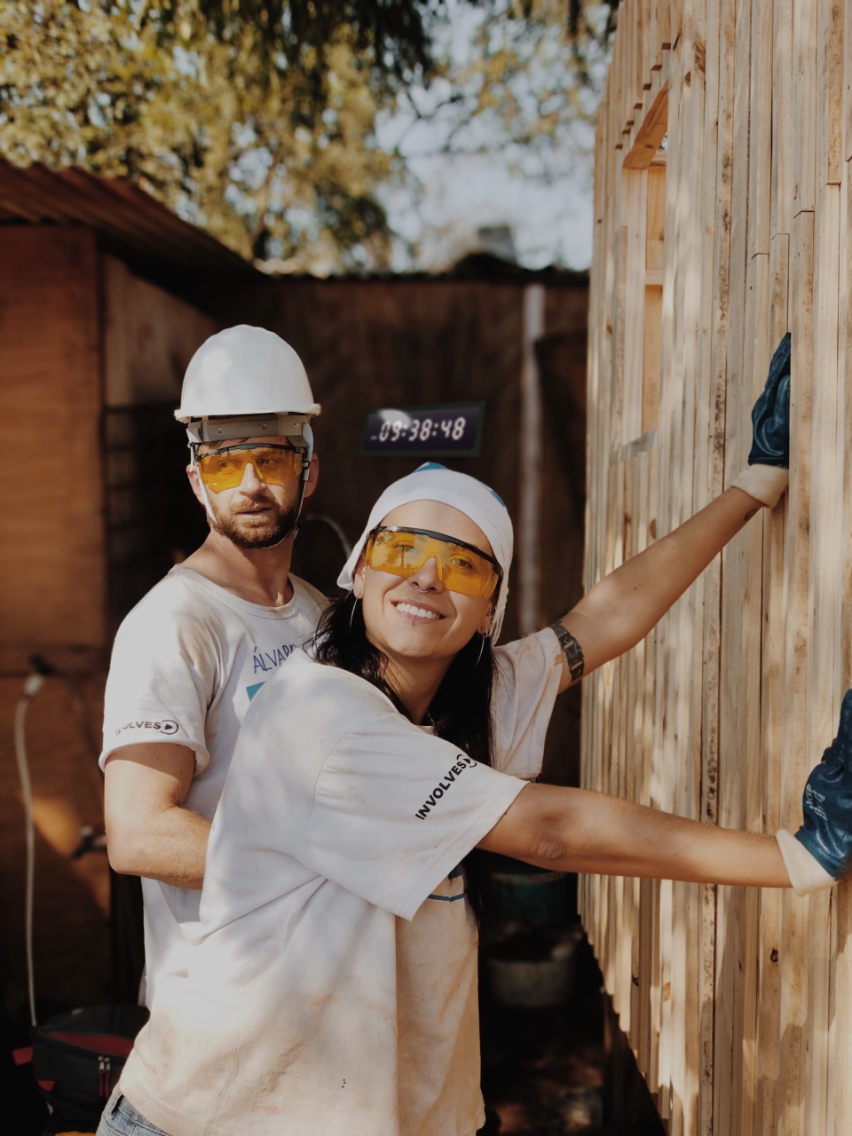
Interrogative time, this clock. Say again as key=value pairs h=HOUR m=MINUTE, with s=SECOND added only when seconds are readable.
h=9 m=38 s=48
